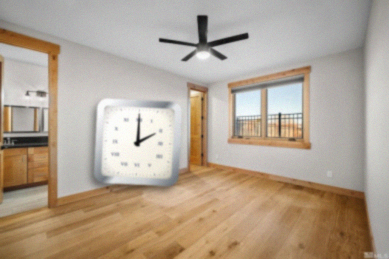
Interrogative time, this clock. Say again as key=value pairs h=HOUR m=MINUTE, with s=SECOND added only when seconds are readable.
h=2 m=0
